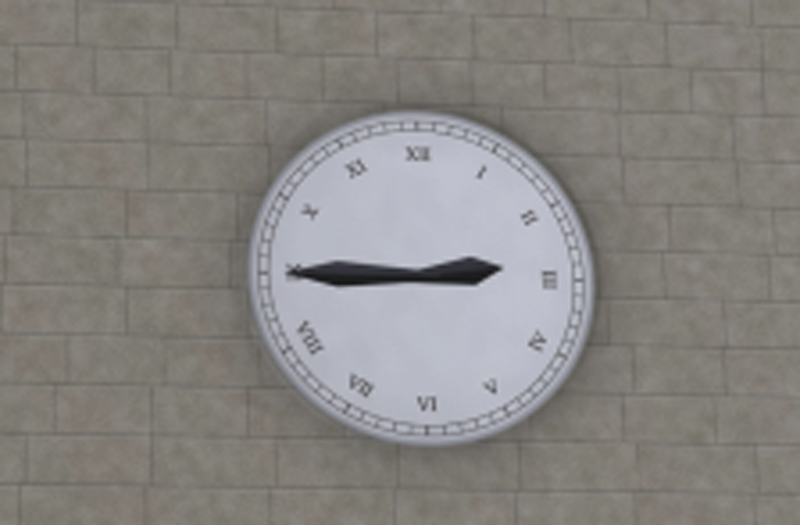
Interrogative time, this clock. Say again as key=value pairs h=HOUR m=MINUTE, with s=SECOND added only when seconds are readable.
h=2 m=45
